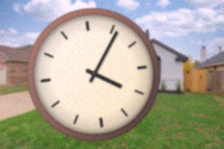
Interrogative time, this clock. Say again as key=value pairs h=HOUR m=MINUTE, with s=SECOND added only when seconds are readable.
h=4 m=6
